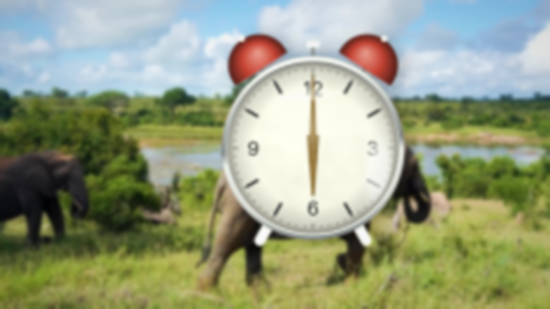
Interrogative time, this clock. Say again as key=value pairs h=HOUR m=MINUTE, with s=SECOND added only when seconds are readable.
h=6 m=0
